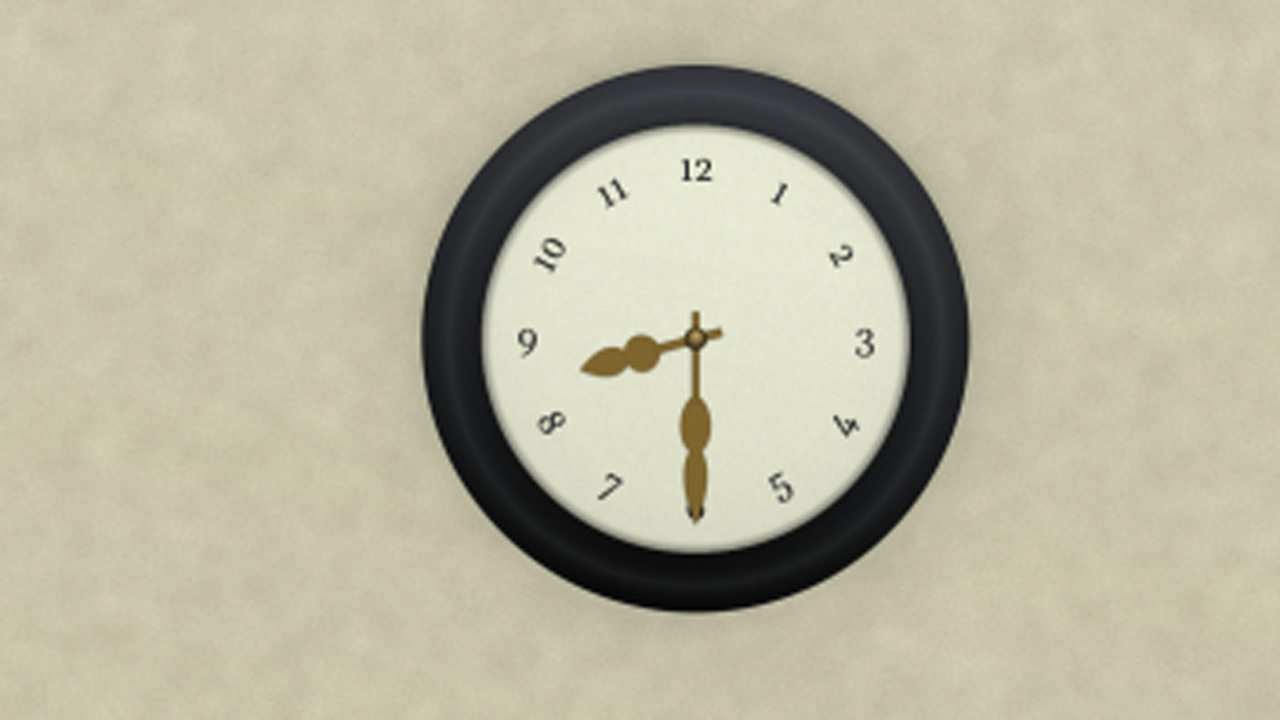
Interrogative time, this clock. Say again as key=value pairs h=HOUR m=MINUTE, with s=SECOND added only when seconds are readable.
h=8 m=30
